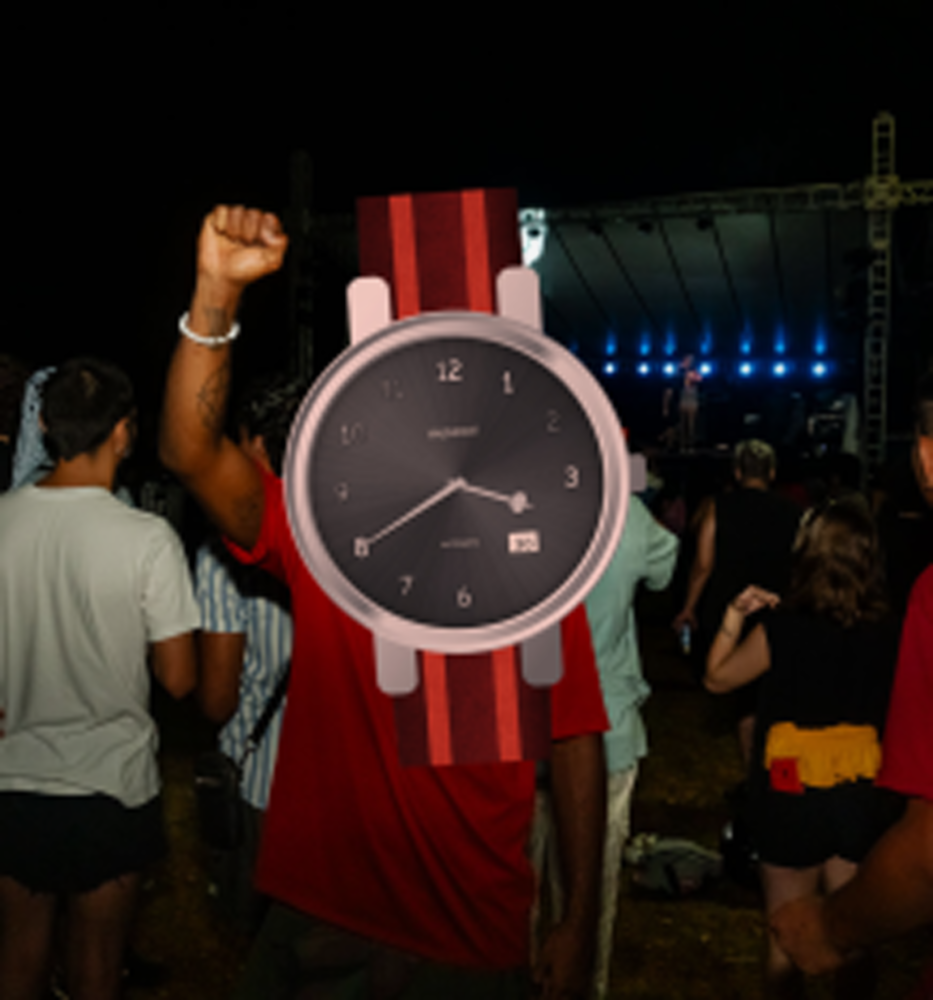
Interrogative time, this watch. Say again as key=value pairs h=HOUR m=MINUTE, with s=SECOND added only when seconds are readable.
h=3 m=40
